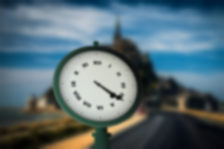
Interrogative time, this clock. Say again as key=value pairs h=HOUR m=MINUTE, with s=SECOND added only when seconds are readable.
h=4 m=21
